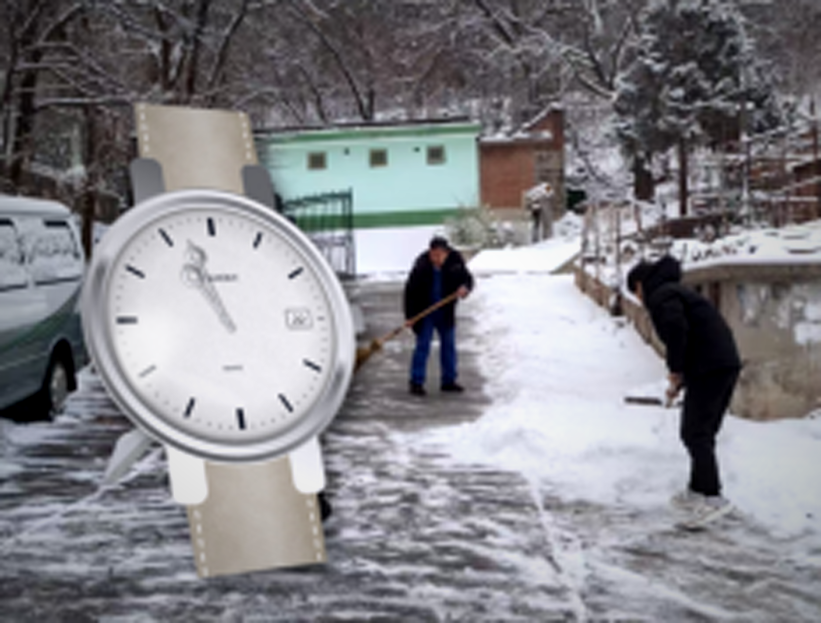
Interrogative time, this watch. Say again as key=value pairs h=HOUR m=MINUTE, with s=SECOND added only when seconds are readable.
h=10 m=57
